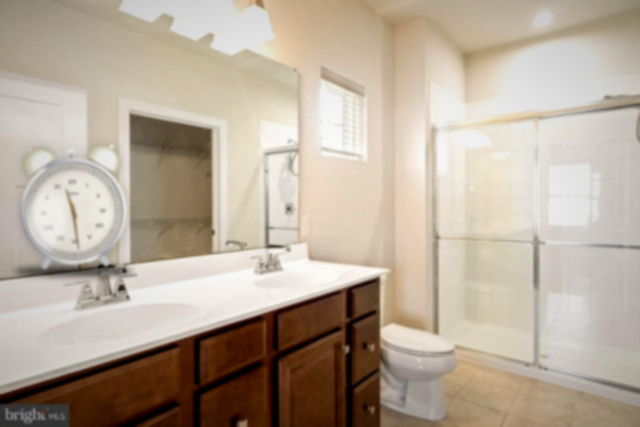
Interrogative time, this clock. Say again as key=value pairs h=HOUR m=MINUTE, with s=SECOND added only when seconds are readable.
h=11 m=29
